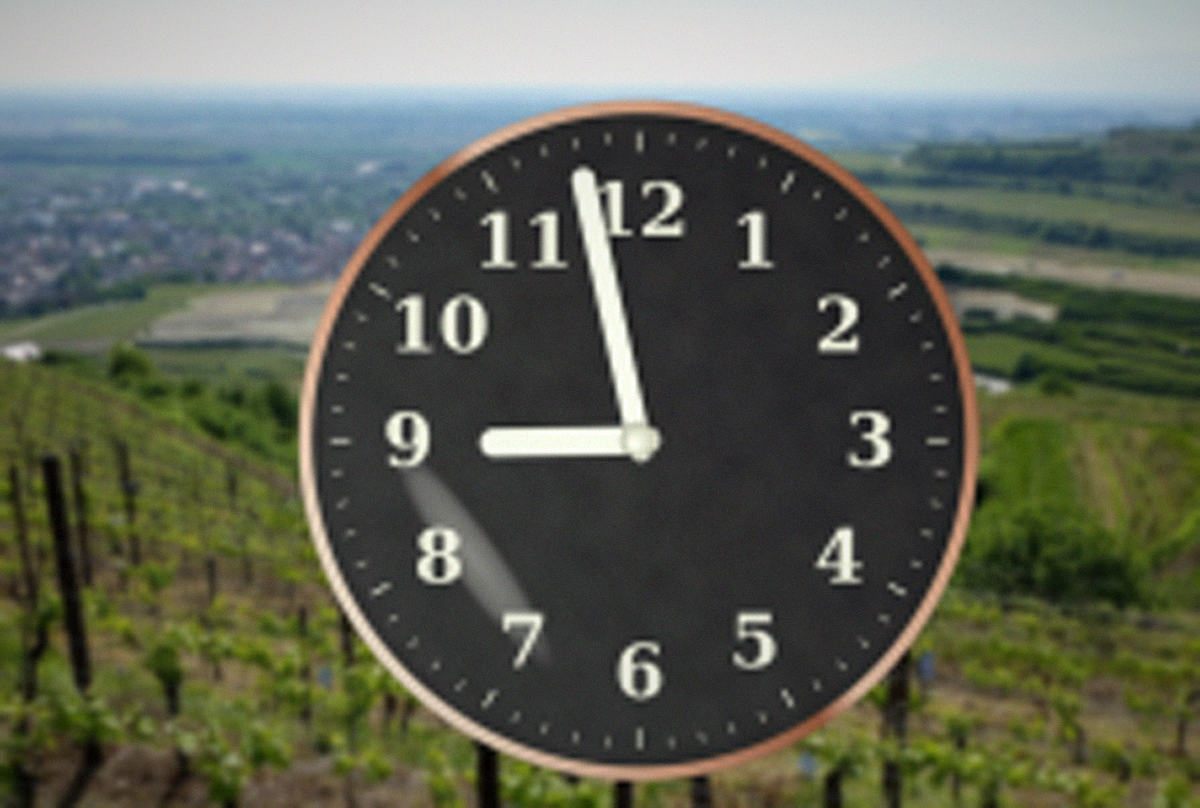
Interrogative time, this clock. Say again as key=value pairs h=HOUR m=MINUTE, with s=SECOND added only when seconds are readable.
h=8 m=58
